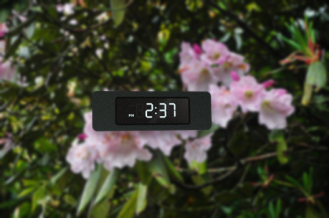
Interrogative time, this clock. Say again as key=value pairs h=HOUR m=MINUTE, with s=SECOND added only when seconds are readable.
h=2 m=37
